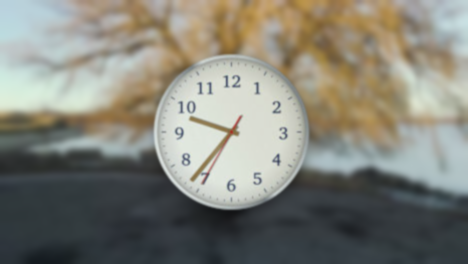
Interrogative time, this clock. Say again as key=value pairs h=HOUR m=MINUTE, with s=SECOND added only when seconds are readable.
h=9 m=36 s=35
